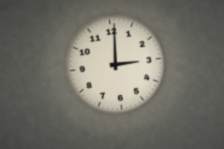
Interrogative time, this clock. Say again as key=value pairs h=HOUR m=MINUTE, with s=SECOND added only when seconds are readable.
h=3 m=1
